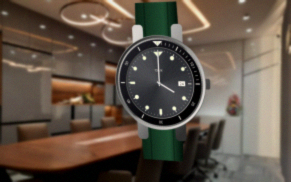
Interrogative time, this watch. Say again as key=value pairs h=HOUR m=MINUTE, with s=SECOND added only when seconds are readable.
h=4 m=0
